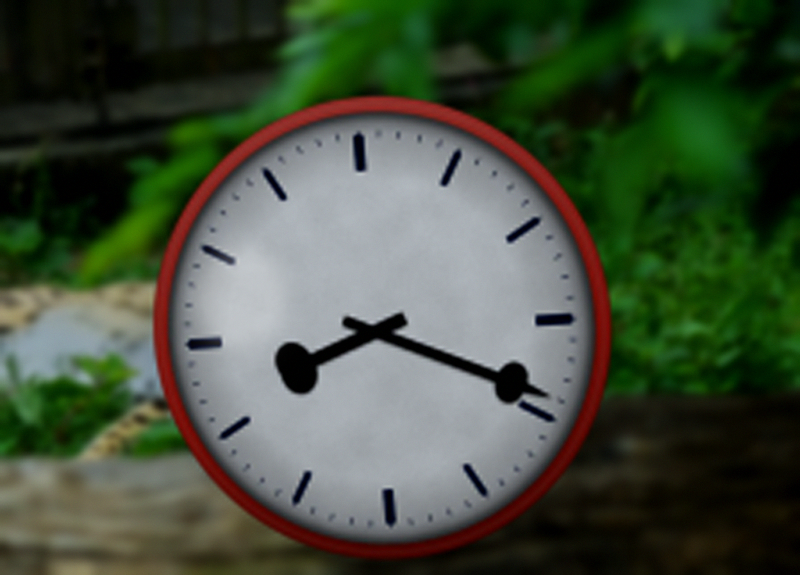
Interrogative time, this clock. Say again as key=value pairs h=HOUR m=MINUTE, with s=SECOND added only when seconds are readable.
h=8 m=19
